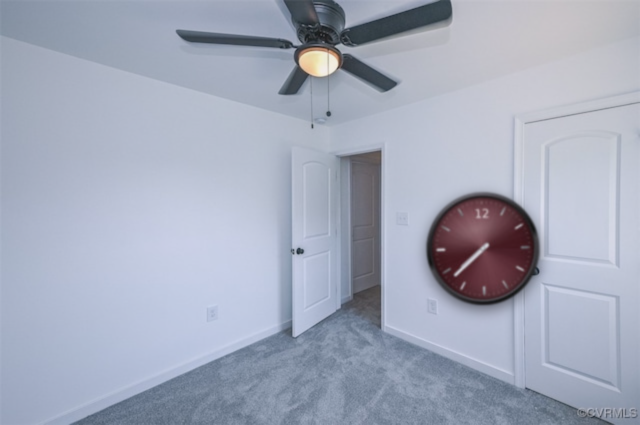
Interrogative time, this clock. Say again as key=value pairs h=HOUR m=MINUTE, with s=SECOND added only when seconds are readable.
h=7 m=38
